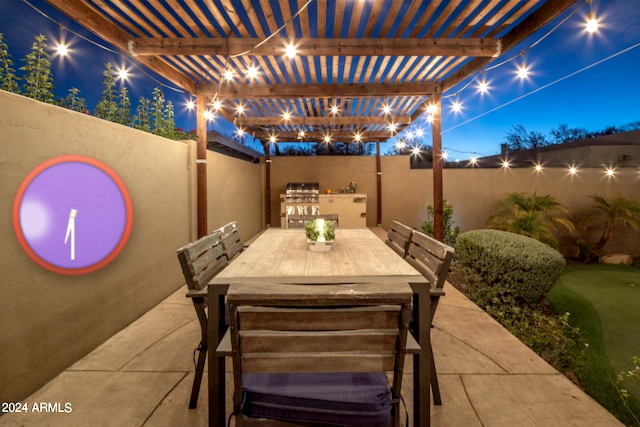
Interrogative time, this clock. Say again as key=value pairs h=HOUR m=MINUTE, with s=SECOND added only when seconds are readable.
h=6 m=30
